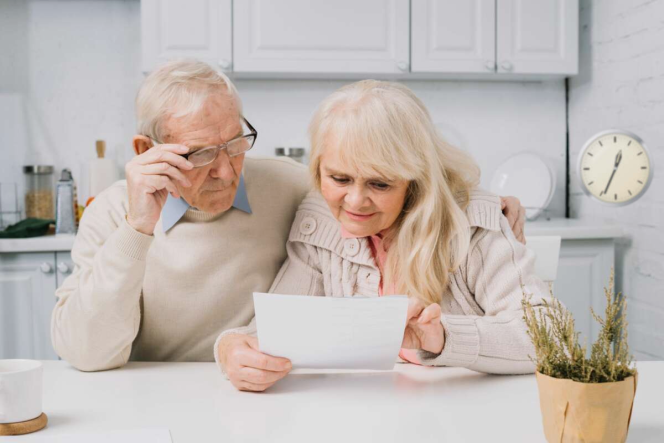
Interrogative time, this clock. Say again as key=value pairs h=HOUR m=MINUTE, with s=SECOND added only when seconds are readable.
h=12 m=34
